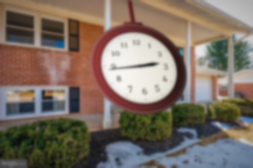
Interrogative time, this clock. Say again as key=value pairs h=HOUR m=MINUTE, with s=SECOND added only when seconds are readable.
h=2 m=44
